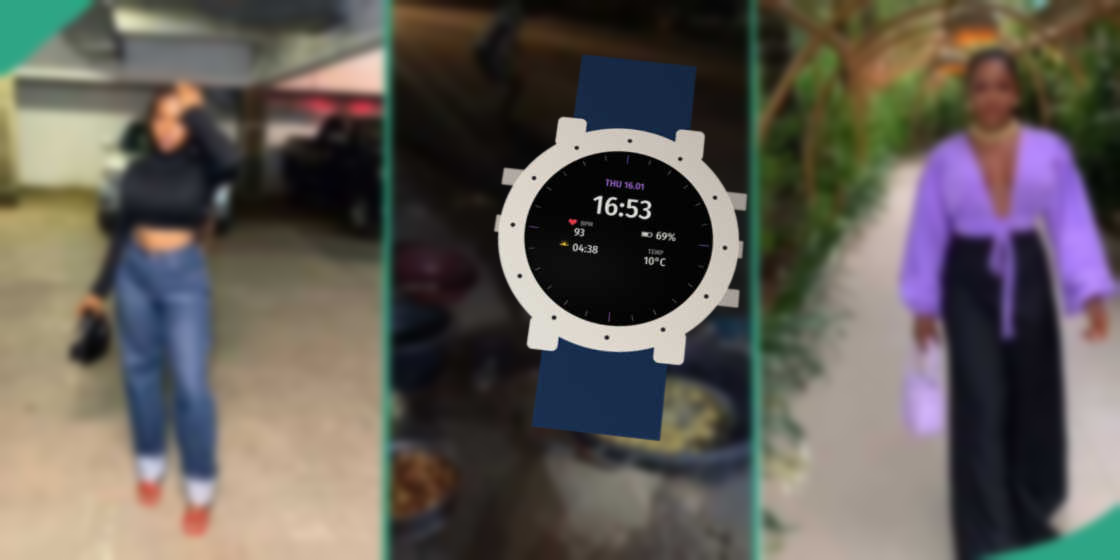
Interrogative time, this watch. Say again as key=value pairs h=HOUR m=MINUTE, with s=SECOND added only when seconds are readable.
h=16 m=53
